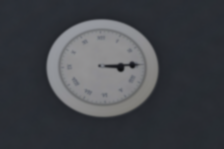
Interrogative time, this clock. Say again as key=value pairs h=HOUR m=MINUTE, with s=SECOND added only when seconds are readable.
h=3 m=15
